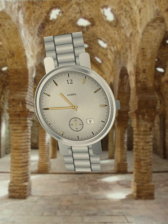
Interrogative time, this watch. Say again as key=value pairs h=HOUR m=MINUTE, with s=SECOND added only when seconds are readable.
h=10 m=45
